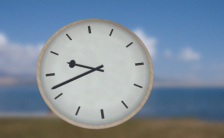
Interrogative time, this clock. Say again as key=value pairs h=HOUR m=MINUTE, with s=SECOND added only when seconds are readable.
h=9 m=42
